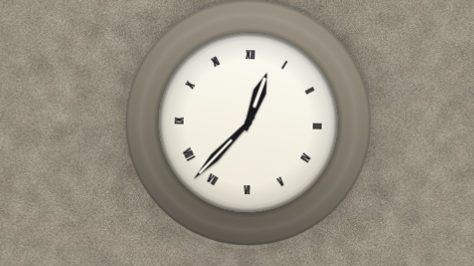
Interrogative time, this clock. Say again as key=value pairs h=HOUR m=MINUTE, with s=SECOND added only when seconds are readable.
h=12 m=37
